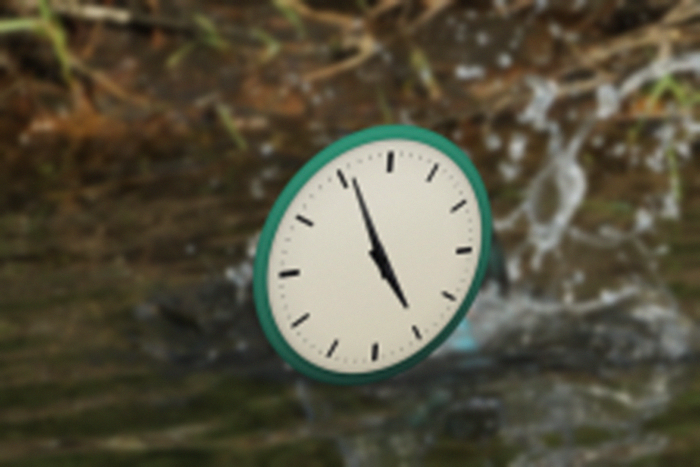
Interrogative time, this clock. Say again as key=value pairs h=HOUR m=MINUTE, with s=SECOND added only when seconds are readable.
h=4 m=56
